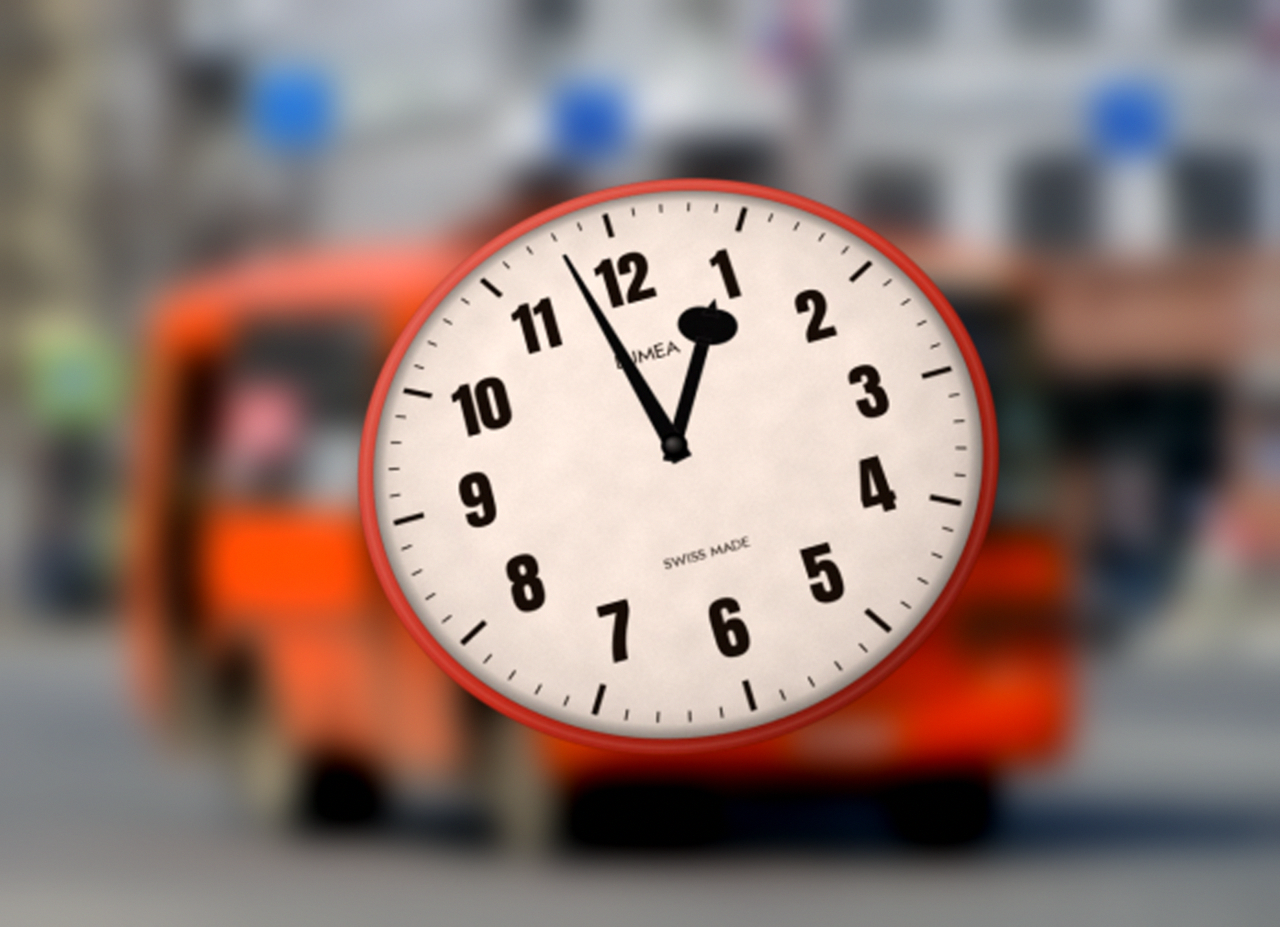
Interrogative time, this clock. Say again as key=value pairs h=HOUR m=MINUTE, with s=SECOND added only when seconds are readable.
h=12 m=58
